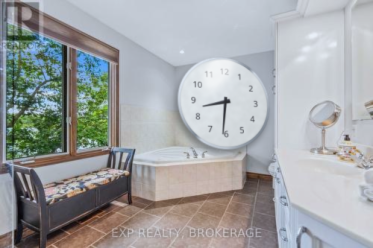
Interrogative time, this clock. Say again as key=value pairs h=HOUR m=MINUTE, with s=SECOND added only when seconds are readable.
h=8 m=31
